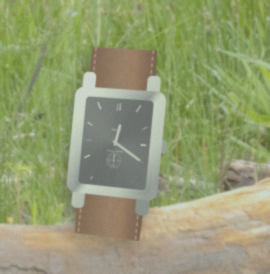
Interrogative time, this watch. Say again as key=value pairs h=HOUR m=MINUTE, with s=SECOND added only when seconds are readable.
h=12 m=20
